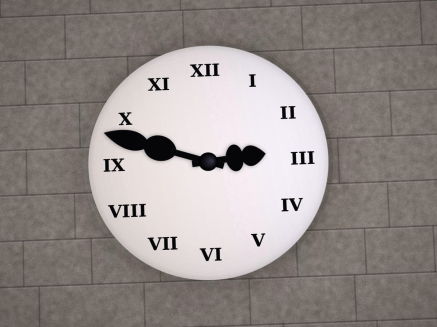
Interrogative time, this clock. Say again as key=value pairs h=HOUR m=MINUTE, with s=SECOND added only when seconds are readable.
h=2 m=48
